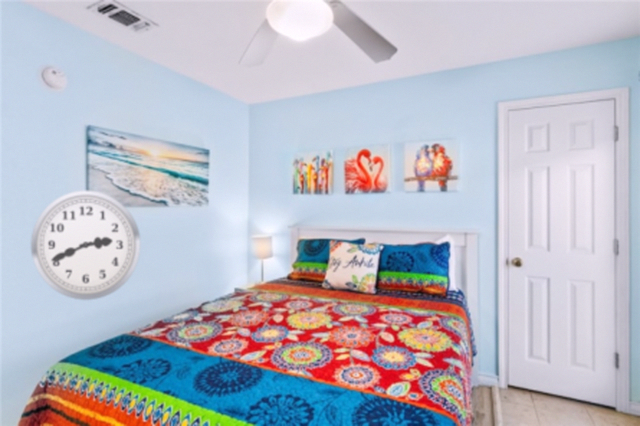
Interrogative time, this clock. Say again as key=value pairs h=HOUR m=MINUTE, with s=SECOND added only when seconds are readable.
h=2 m=41
